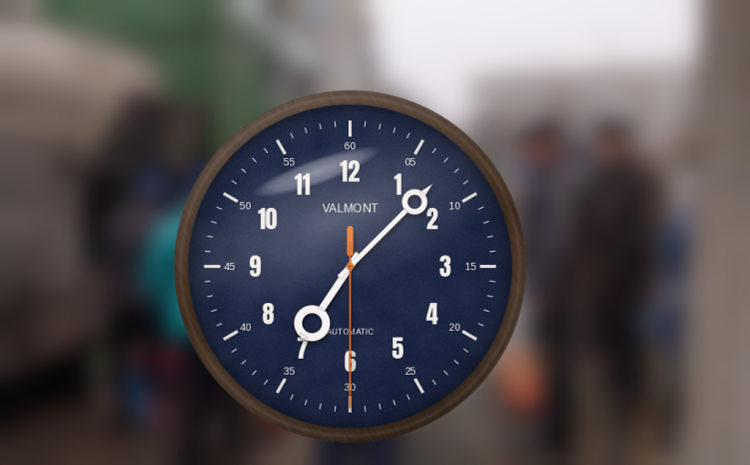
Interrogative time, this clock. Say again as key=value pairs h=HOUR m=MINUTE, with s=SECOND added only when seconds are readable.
h=7 m=7 s=30
